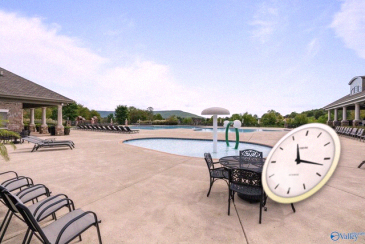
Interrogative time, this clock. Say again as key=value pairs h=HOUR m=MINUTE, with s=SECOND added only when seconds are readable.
h=11 m=17
